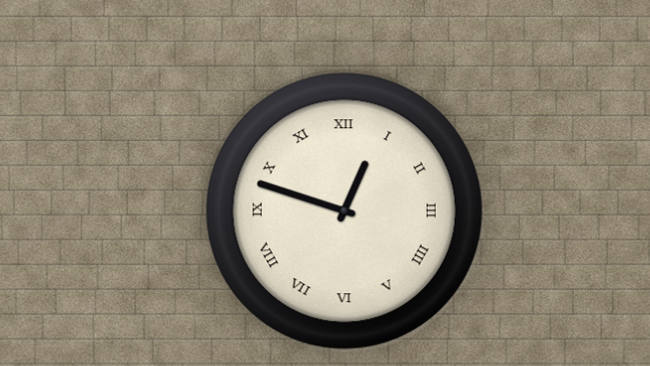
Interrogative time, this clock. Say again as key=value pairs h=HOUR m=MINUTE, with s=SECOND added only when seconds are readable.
h=12 m=48
